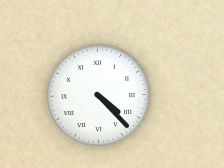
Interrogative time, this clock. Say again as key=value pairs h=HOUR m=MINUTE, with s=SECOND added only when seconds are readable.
h=4 m=23
